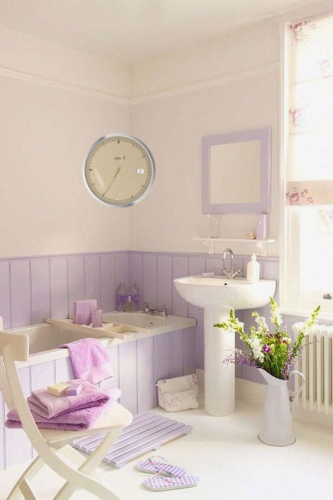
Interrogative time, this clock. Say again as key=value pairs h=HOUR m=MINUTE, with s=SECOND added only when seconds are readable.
h=12 m=35
